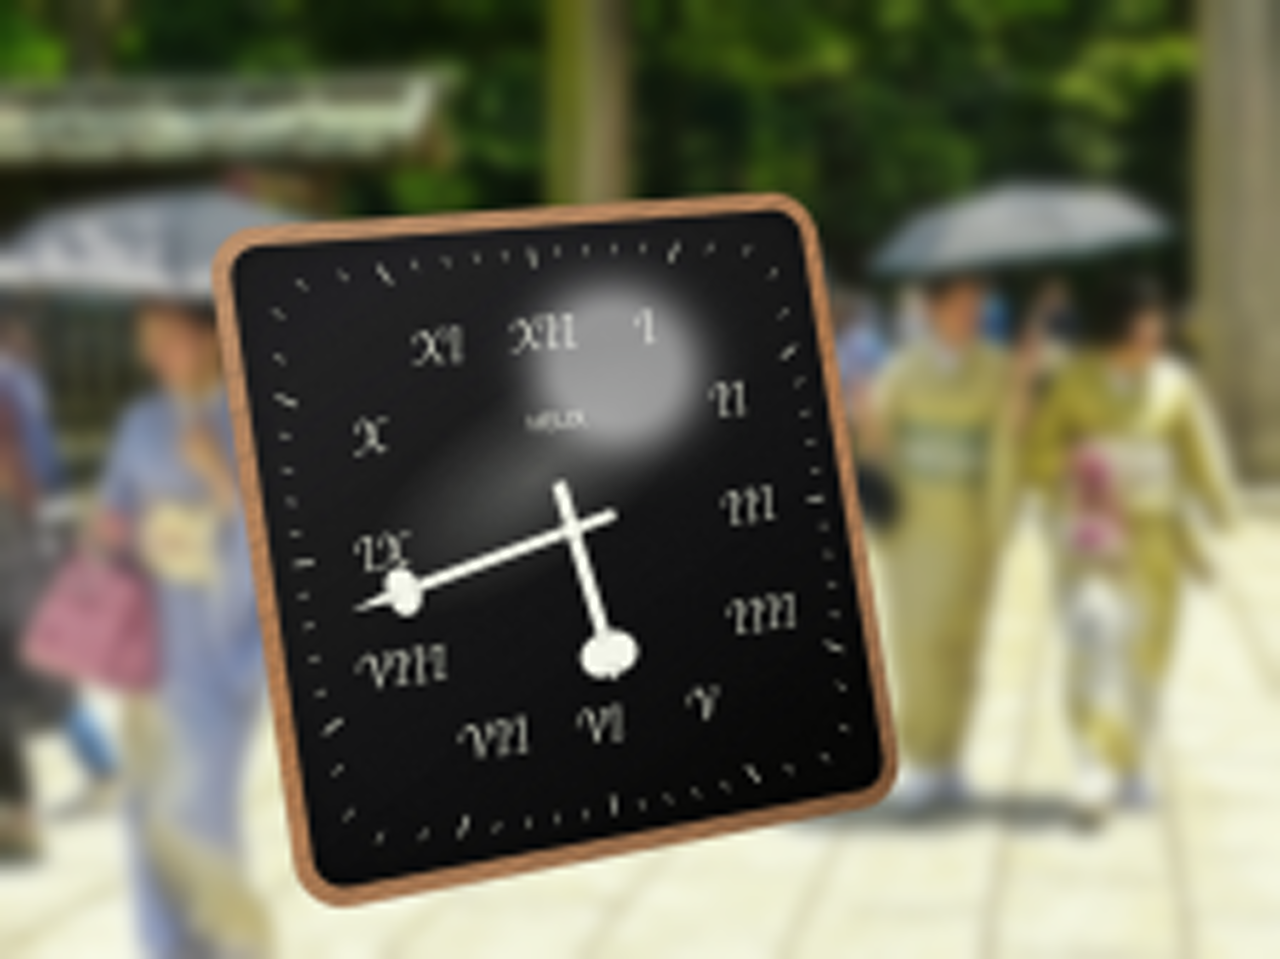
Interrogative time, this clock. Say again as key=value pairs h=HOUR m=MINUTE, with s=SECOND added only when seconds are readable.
h=5 m=43
